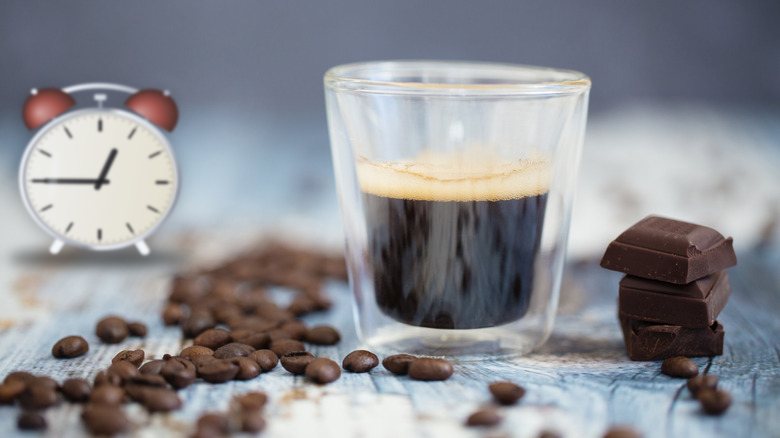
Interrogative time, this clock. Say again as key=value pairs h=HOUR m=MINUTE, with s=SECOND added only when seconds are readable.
h=12 m=45
